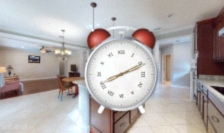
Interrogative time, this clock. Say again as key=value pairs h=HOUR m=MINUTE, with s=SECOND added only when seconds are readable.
h=8 m=11
